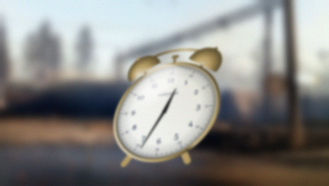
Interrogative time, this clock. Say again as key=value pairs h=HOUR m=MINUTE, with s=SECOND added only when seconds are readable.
h=12 m=34
